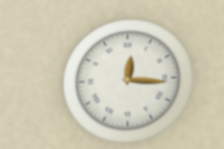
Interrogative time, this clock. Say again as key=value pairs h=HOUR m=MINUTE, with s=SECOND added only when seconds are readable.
h=12 m=16
